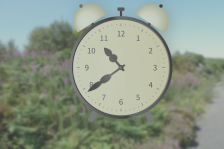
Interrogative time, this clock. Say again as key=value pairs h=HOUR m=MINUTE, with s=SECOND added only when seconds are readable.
h=10 m=39
